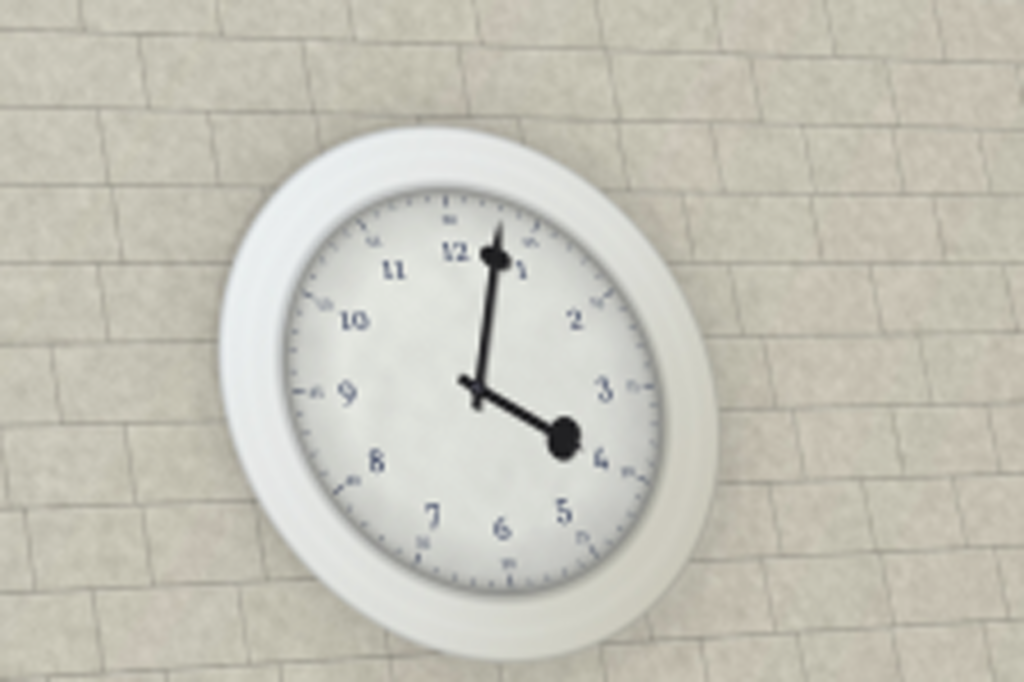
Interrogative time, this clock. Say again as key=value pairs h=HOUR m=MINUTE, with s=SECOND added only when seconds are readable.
h=4 m=3
